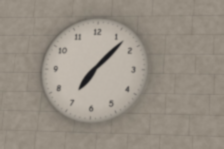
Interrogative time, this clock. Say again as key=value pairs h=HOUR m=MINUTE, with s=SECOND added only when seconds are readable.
h=7 m=7
